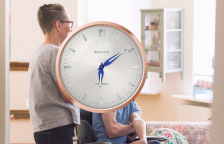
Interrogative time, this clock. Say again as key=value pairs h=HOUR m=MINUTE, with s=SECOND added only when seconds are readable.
h=6 m=9
